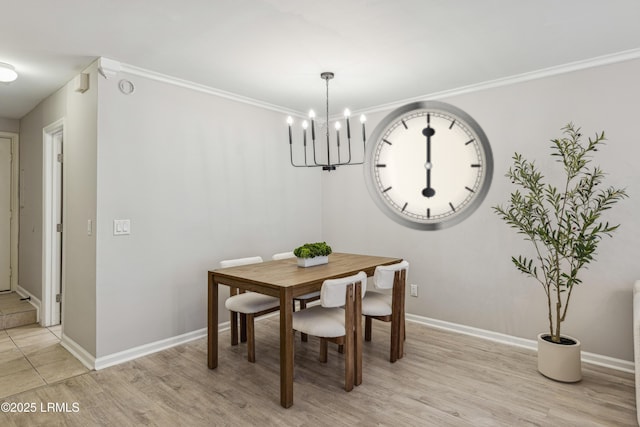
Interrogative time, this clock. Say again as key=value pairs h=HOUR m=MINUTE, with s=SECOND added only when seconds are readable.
h=6 m=0
